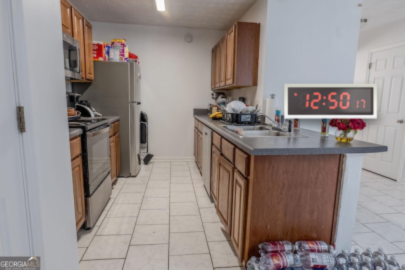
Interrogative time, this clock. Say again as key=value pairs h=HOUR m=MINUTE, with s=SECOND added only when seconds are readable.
h=12 m=50 s=17
